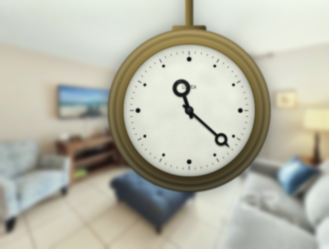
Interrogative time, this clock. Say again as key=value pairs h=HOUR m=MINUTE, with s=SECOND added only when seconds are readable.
h=11 m=22
